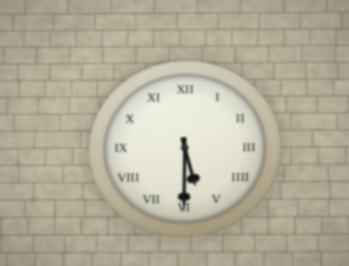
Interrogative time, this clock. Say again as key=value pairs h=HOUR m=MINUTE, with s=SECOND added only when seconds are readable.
h=5 m=30
